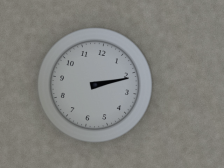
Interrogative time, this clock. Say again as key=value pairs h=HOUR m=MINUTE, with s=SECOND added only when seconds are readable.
h=2 m=11
